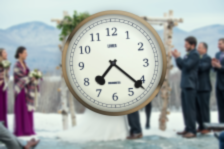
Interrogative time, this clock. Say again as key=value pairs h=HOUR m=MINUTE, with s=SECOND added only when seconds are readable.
h=7 m=22
